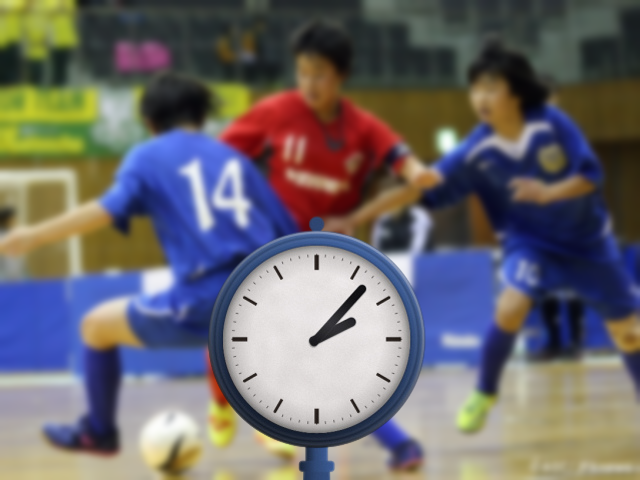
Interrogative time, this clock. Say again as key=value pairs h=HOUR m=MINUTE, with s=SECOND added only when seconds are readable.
h=2 m=7
